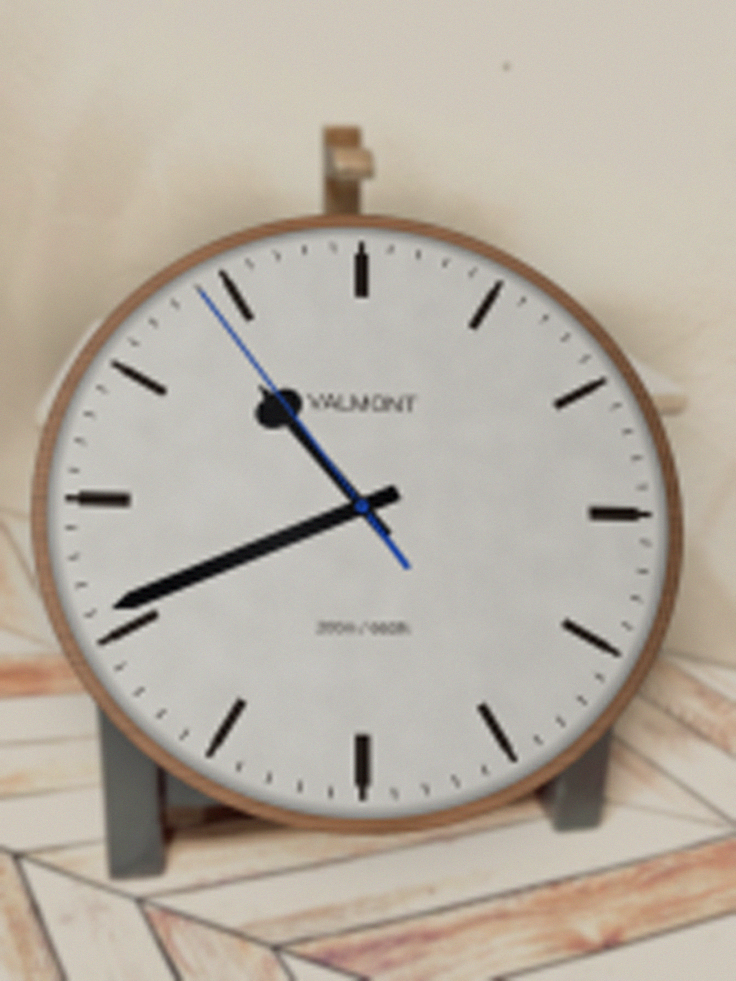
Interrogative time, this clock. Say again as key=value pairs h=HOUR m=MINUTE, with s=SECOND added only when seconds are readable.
h=10 m=40 s=54
